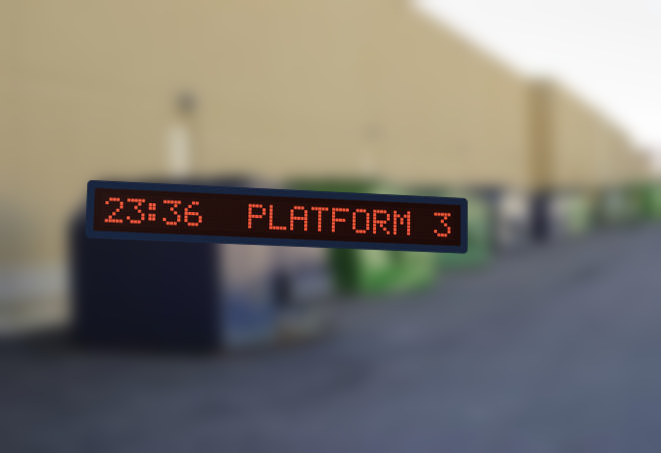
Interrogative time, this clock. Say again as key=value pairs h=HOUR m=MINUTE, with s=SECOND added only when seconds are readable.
h=23 m=36
